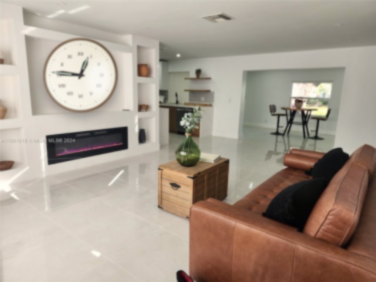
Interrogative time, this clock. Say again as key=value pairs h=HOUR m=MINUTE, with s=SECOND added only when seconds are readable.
h=12 m=46
